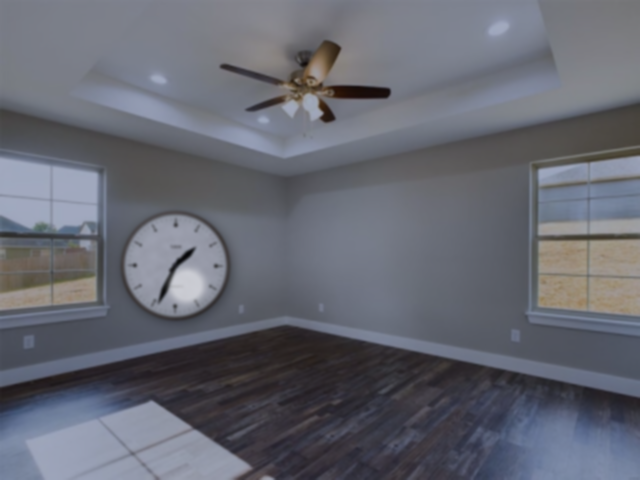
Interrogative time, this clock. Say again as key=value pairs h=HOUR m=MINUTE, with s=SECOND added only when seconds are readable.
h=1 m=34
